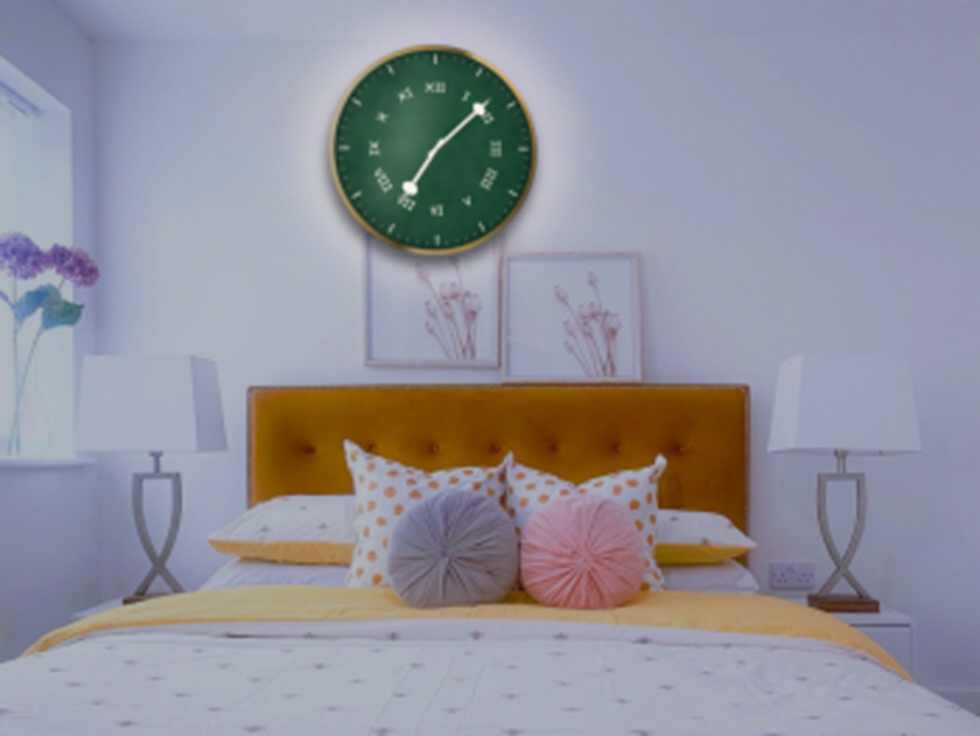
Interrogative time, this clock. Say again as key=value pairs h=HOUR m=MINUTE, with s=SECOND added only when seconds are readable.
h=7 m=8
